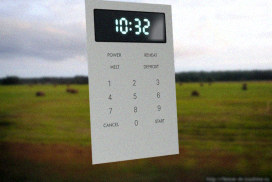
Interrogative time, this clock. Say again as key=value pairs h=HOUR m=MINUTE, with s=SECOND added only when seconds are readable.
h=10 m=32
